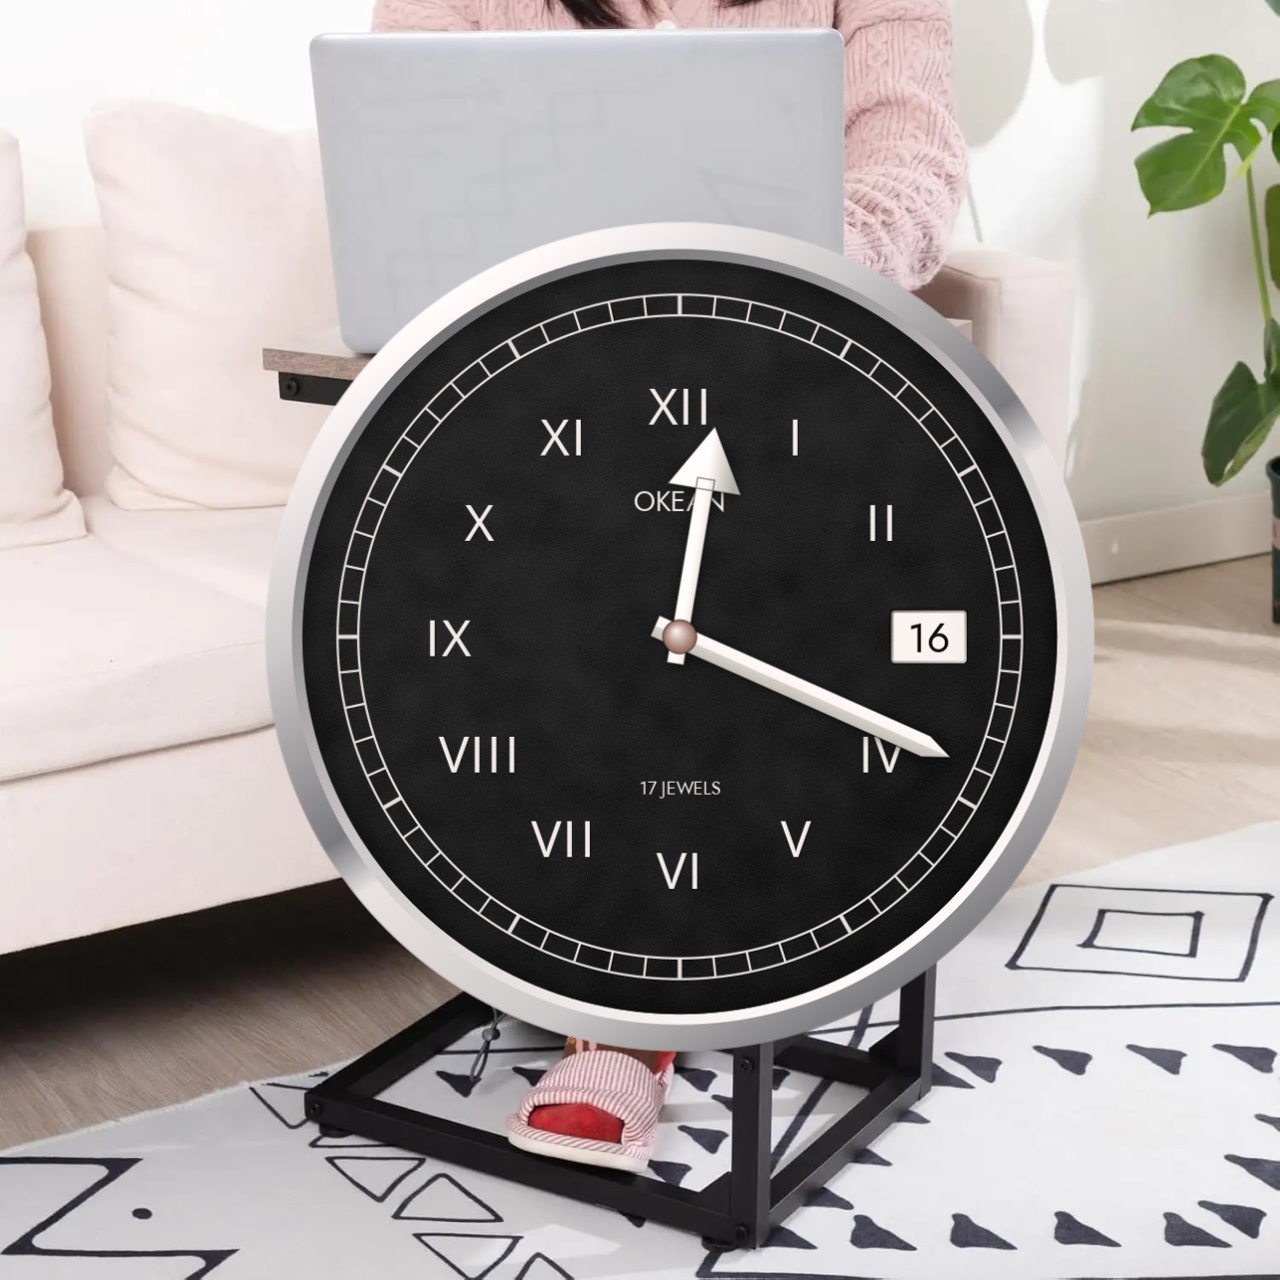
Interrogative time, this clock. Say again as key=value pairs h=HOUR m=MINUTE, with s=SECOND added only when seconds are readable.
h=12 m=19
